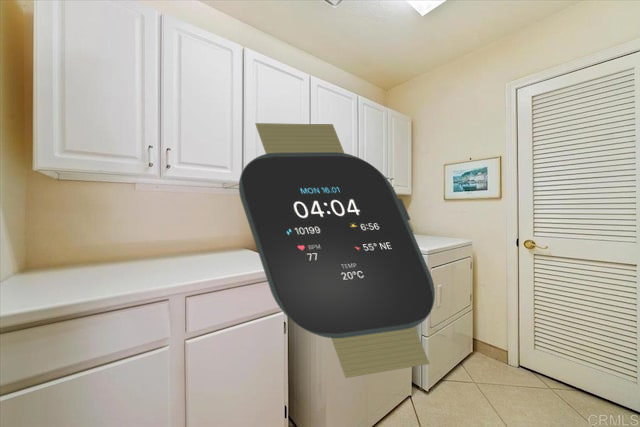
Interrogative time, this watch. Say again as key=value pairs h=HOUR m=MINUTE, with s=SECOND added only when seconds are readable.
h=4 m=4
